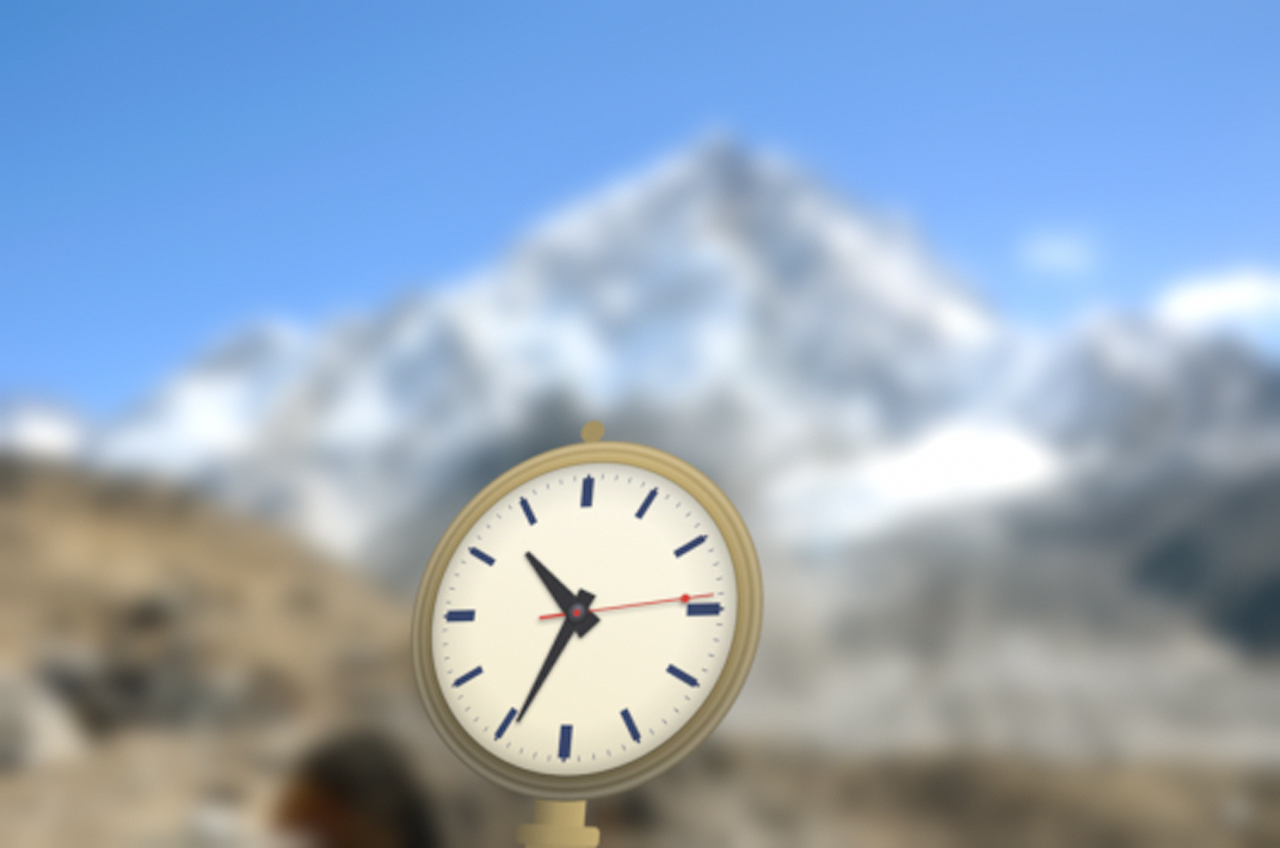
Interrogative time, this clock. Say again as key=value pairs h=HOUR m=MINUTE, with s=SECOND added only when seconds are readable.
h=10 m=34 s=14
